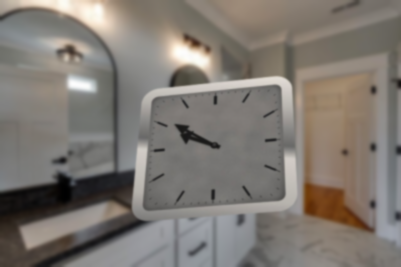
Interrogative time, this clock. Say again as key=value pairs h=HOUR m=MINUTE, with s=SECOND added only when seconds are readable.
h=9 m=51
